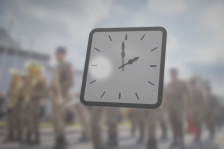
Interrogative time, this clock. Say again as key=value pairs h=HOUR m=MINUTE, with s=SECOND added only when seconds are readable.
h=1 m=59
